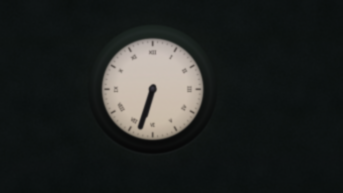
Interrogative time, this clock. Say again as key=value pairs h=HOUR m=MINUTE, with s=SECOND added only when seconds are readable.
h=6 m=33
